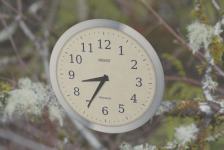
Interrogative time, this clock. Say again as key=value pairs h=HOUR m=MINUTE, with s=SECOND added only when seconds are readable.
h=8 m=35
